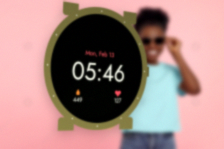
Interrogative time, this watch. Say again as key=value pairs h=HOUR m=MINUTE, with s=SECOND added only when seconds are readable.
h=5 m=46
